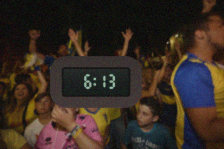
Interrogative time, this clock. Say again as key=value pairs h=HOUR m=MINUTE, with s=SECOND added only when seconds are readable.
h=6 m=13
